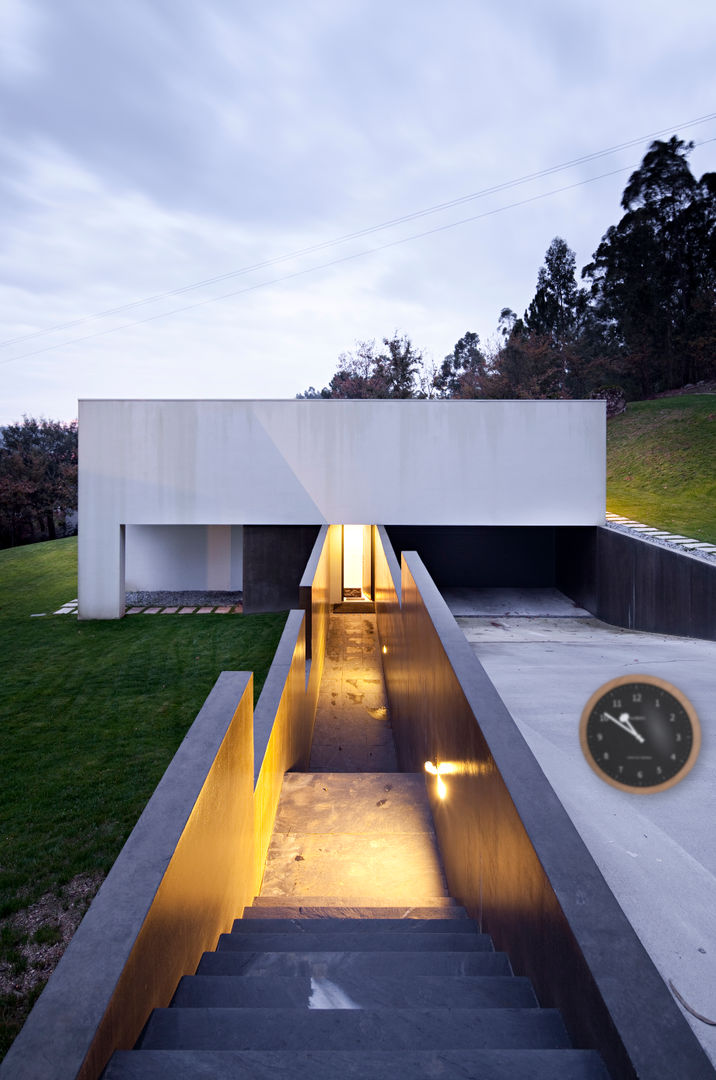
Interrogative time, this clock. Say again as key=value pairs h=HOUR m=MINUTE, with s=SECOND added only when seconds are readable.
h=10 m=51
